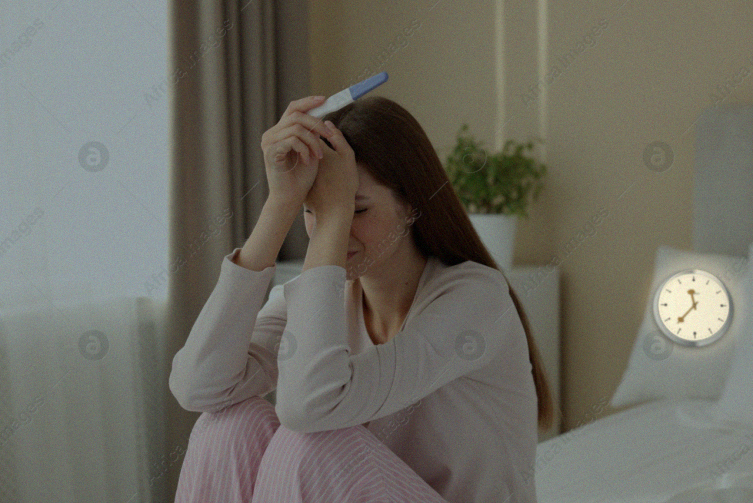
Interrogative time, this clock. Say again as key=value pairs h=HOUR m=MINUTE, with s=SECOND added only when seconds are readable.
h=11 m=37
